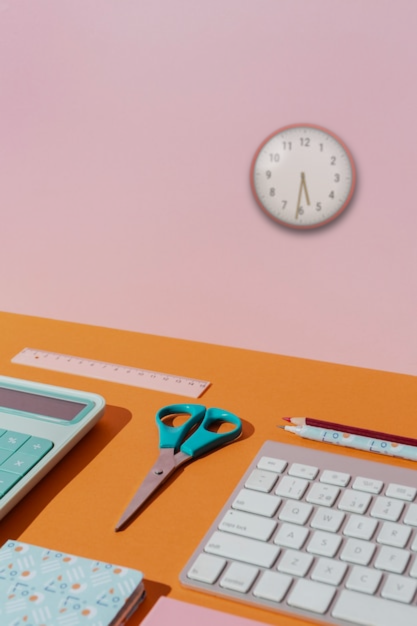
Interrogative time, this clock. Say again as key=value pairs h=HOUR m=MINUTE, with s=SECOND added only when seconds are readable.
h=5 m=31
